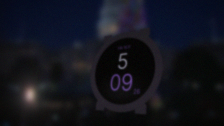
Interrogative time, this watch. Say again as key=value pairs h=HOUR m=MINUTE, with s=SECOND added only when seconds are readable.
h=5 m=9
